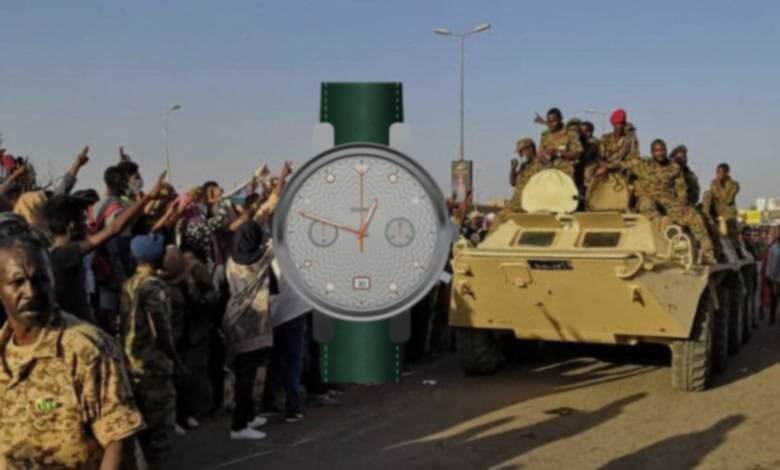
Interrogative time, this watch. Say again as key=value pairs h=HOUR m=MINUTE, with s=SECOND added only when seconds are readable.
h=12 m=48
